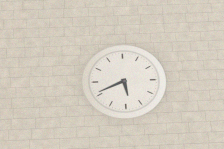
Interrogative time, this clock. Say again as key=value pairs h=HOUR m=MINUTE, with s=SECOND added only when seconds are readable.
h=5 m=41
